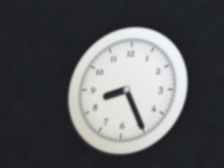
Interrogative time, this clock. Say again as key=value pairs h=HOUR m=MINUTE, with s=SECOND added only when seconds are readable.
h=8 m=25
